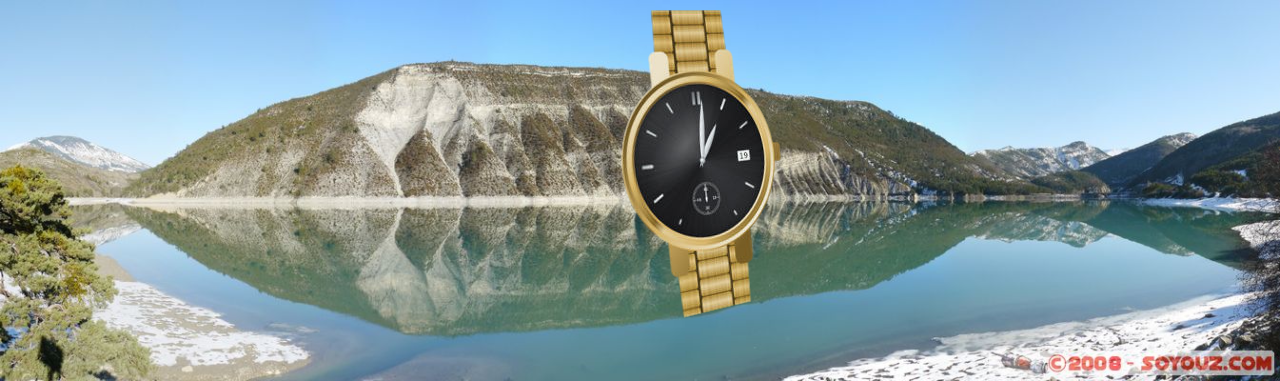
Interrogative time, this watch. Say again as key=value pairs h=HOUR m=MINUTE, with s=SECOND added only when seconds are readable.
h=1 m=1
